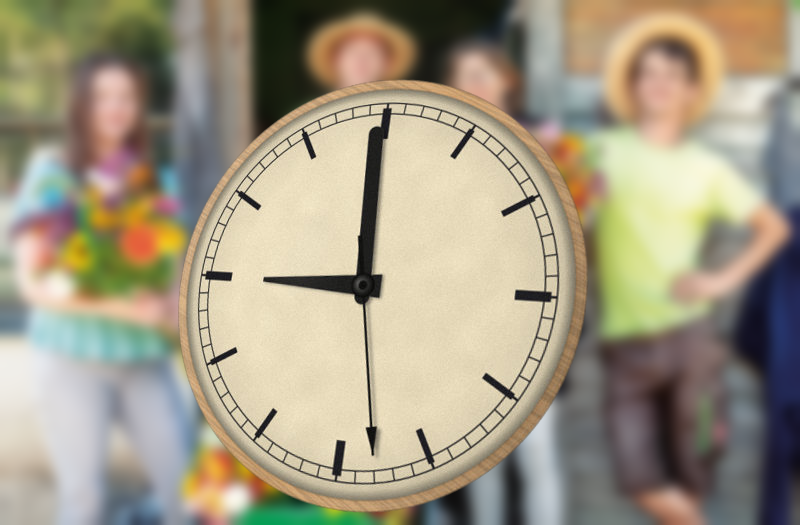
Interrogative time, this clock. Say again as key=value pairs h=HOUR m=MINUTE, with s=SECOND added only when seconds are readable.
h=8 m=59 s=28
